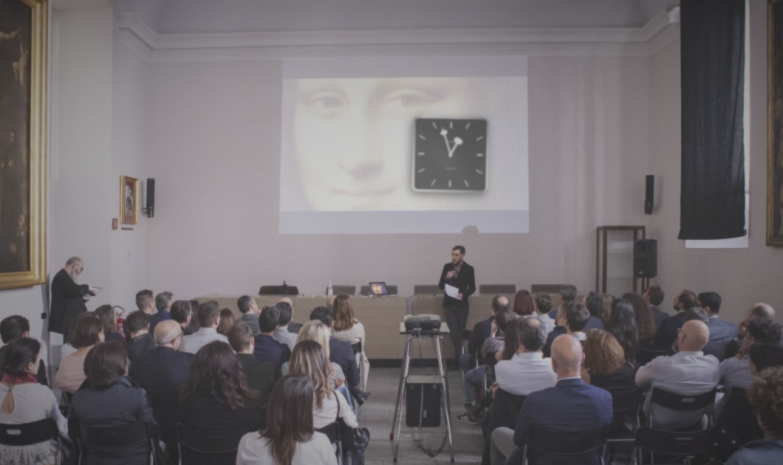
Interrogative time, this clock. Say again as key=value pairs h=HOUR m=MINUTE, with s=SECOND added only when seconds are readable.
h=12 m=57
